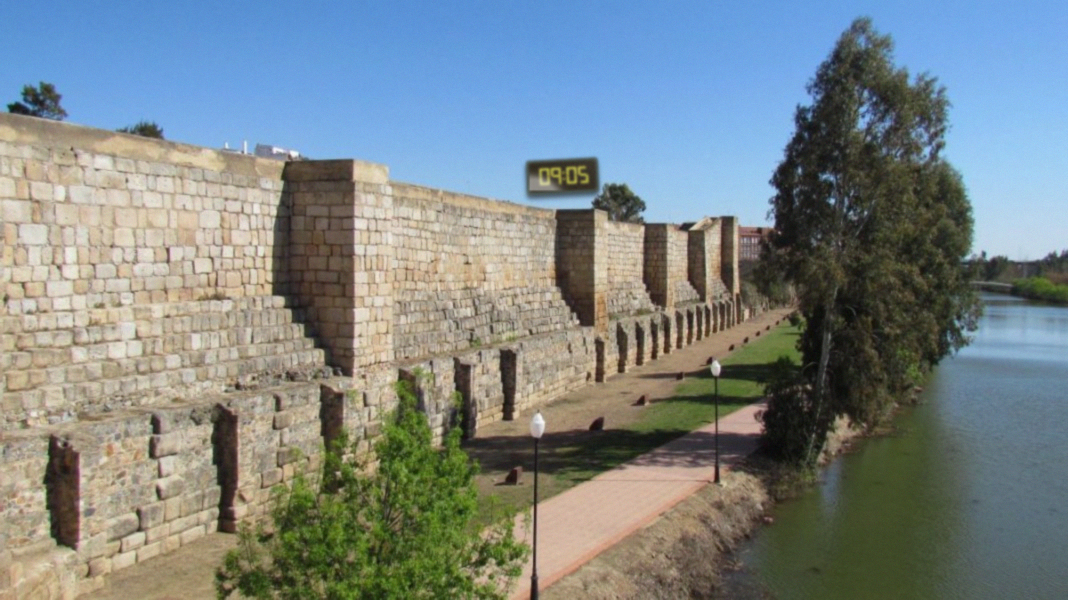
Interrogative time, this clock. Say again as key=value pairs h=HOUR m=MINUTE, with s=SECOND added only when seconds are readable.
h=9 m=5
